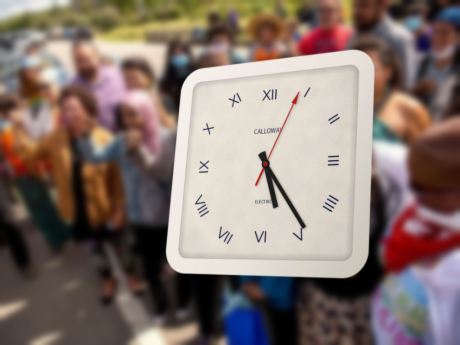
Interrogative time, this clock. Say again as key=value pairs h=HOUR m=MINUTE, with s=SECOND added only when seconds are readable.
h=5 m=24 s=4
